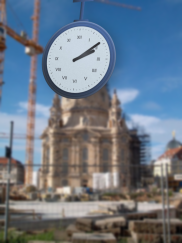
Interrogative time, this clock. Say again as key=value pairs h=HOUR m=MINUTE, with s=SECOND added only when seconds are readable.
h=2 m=9
